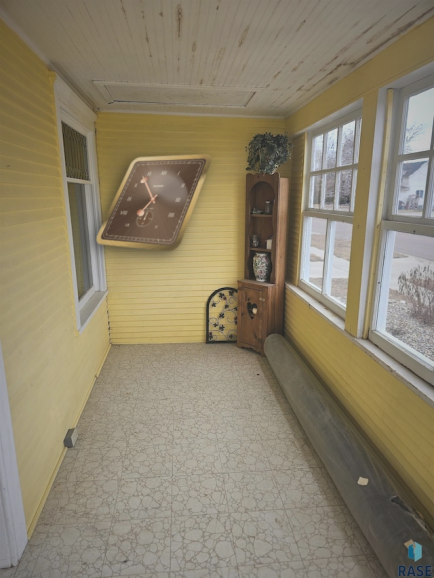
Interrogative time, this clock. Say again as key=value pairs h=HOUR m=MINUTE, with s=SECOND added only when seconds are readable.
h=6 m=53
